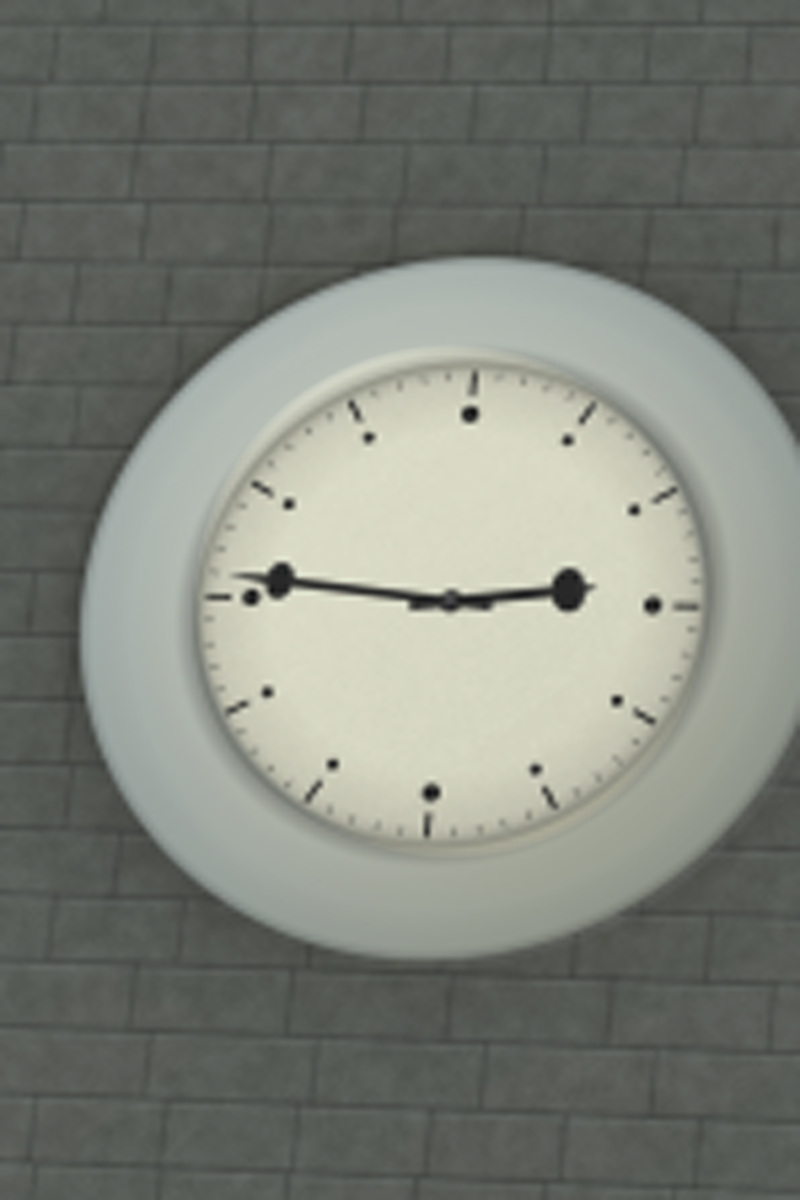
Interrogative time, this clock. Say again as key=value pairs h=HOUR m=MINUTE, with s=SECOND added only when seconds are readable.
h=2 m=46
